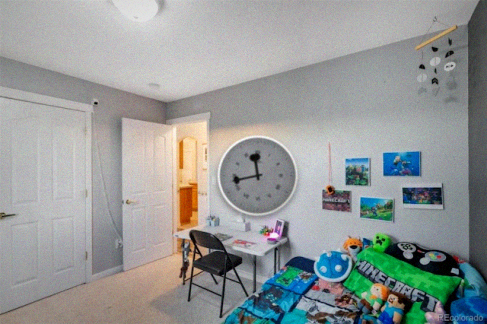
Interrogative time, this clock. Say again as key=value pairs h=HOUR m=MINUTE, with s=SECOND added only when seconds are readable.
h=11 m=43
